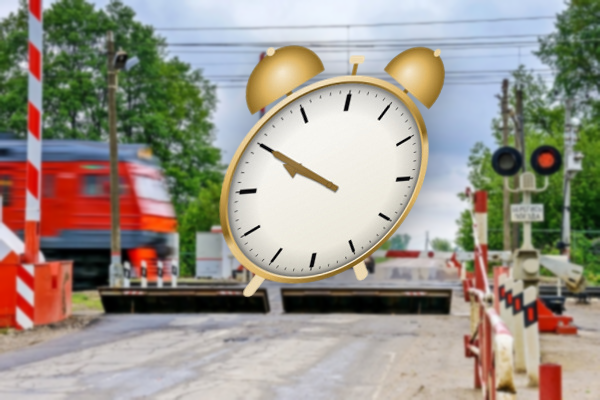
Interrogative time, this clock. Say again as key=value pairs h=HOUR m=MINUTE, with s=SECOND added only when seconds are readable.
h=9 m=50
